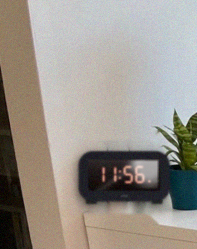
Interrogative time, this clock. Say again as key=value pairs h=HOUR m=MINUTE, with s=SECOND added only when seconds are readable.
h=11 m=56
